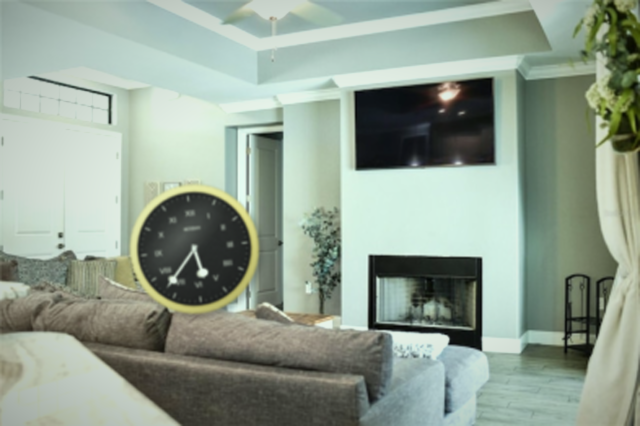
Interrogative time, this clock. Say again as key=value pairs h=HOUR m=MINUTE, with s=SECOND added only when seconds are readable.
h=5 m=37
